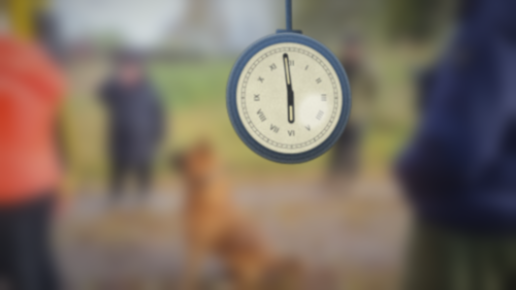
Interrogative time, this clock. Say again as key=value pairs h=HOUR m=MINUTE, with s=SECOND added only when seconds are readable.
h=5 m=59
